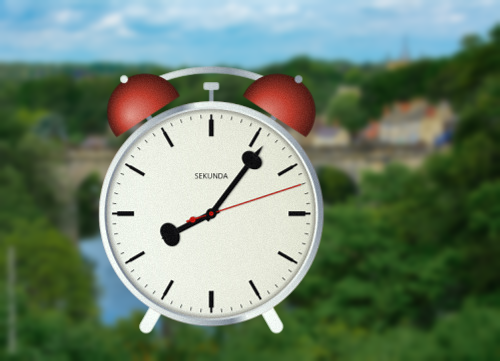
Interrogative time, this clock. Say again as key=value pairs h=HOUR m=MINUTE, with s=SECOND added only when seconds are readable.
h=8 m=6 s=12
